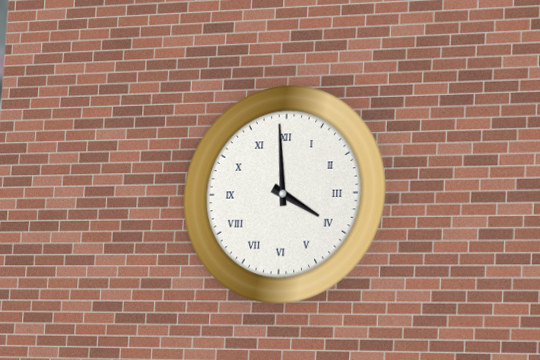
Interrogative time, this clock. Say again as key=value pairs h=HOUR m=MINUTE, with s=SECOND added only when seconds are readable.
h=3 m=59
